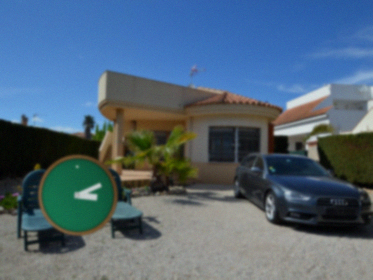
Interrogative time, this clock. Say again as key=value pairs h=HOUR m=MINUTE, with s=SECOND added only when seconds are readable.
h=3 m=11
